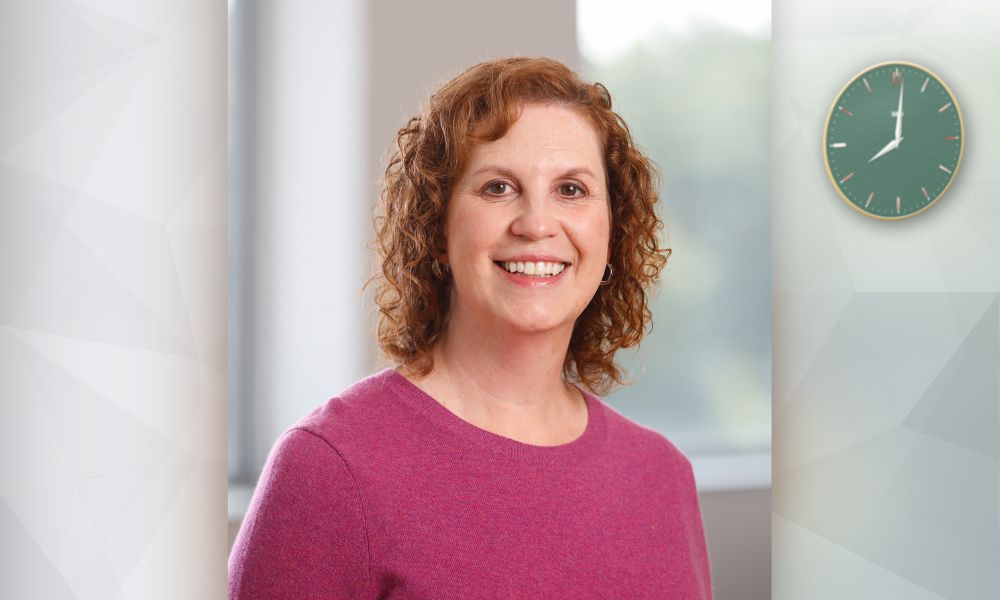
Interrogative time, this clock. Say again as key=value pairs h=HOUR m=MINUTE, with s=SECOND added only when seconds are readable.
h=8 m=1
